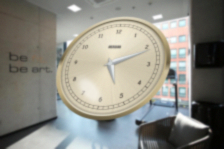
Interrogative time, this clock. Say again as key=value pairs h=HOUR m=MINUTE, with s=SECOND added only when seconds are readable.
h=5 m=11
